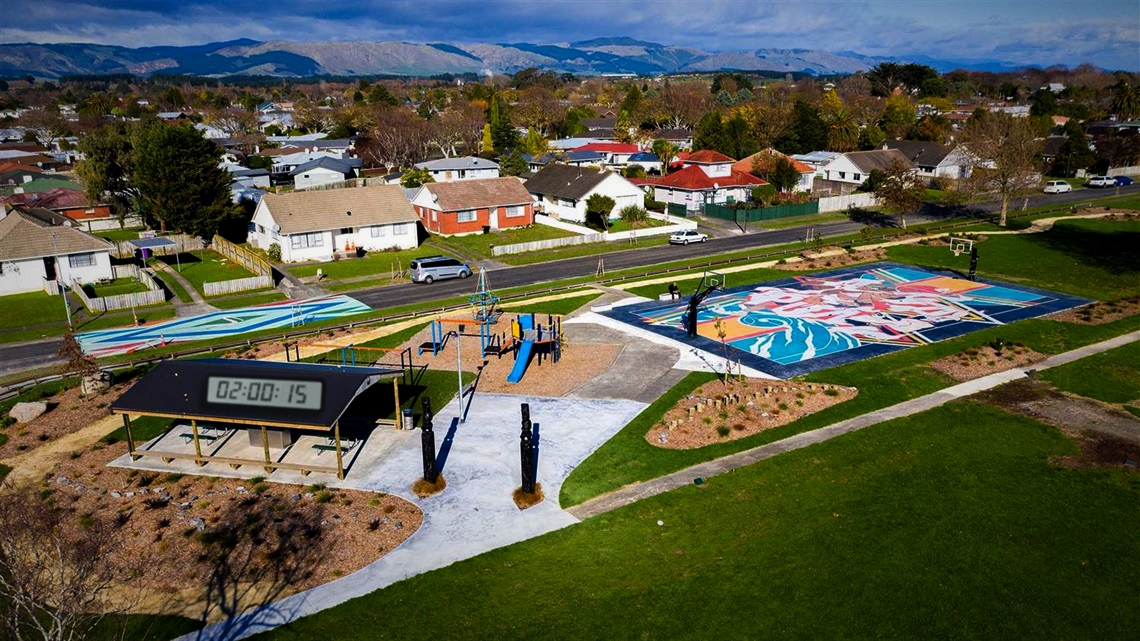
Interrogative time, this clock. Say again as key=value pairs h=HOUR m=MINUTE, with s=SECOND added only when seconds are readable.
h=2 m=0 s=15
